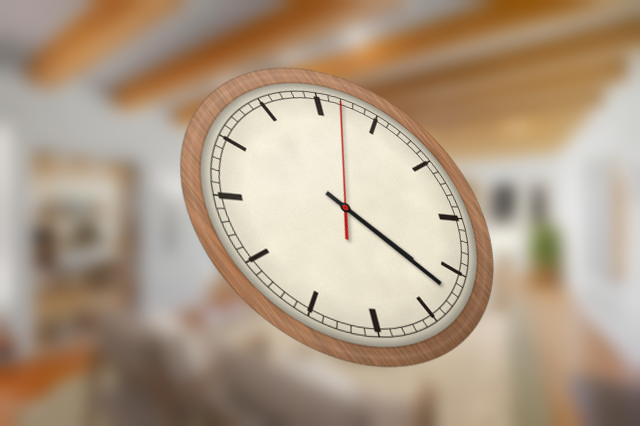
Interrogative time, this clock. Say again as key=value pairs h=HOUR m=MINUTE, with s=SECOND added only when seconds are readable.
h=4 m=22 s=2
